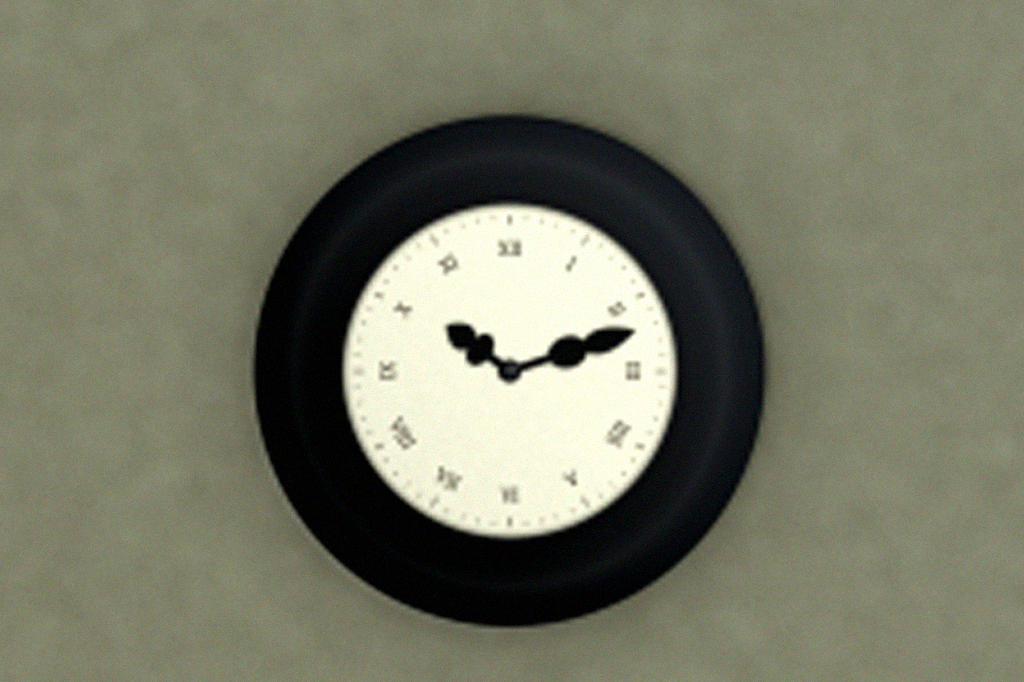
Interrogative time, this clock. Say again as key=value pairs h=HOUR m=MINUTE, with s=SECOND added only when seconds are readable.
h=10 m=12
